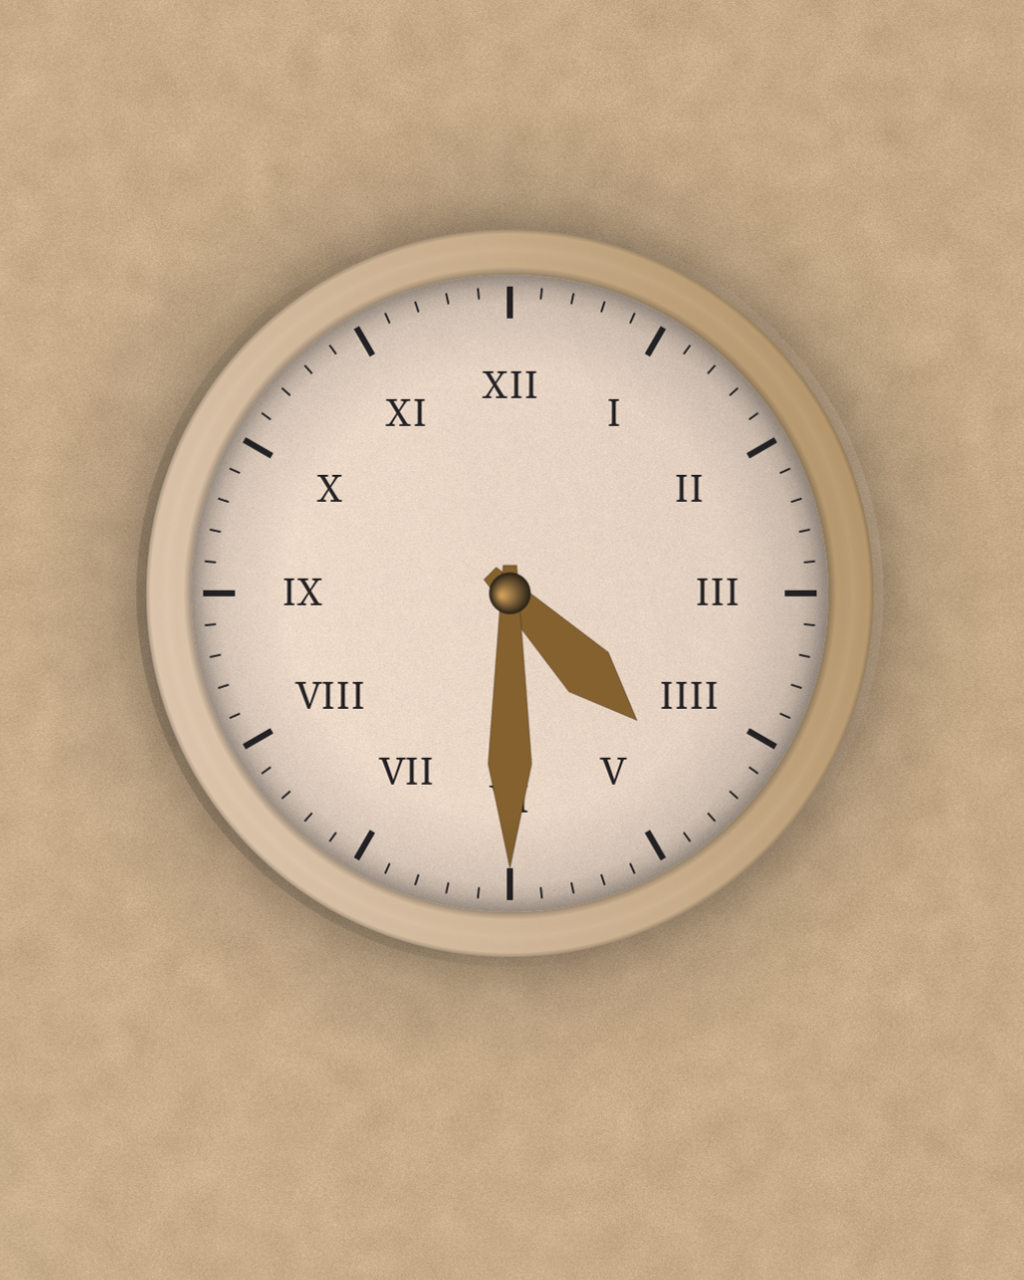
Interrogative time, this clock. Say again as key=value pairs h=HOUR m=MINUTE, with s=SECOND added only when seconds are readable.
h=4 m=30
